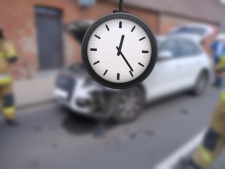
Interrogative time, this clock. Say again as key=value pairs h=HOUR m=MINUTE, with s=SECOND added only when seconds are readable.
h=12 m=24
